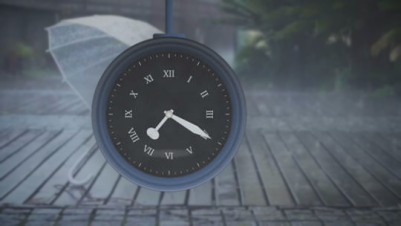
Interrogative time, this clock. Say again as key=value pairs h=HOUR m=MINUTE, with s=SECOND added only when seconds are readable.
h=7 m=20
